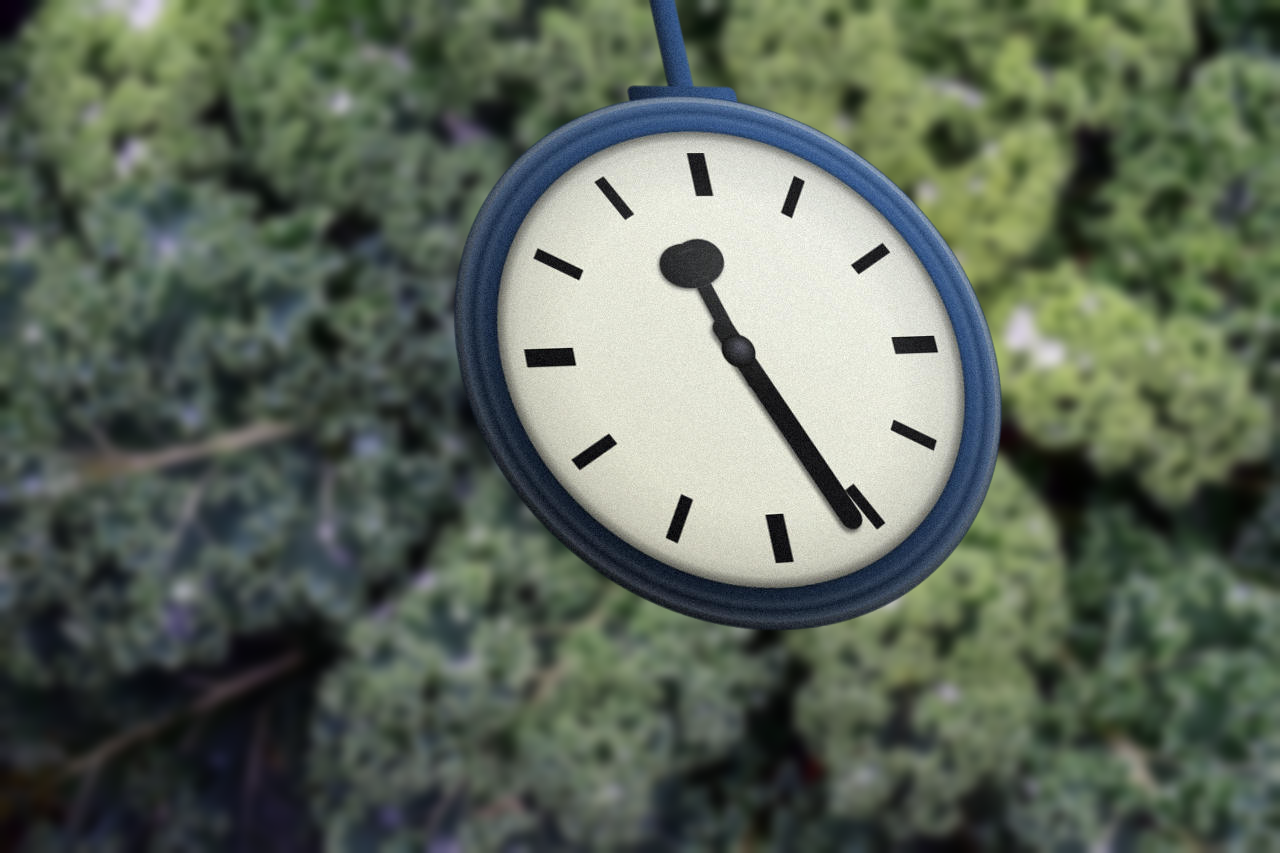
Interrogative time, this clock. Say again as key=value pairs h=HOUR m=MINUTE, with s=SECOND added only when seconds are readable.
h=11 m=26
